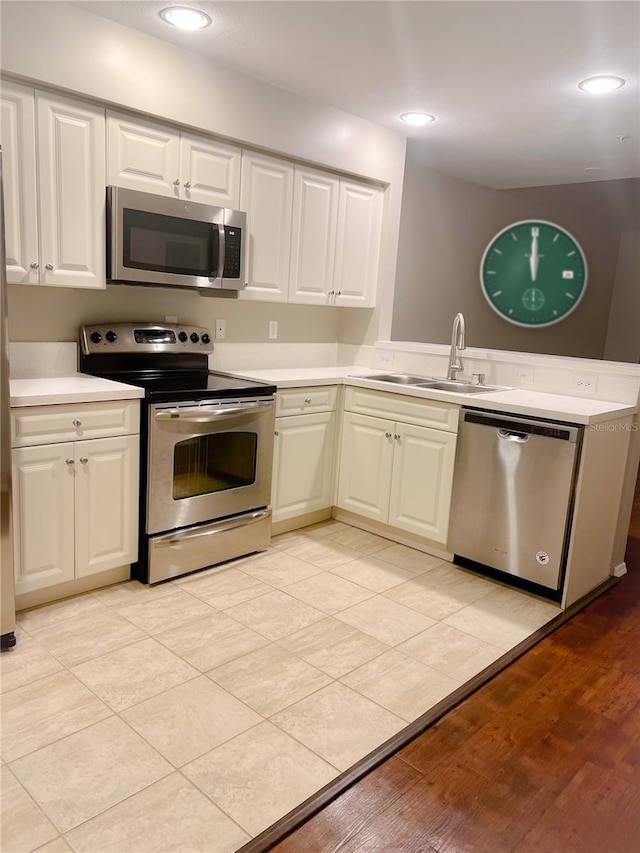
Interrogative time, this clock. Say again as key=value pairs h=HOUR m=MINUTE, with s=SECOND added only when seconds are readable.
h=12 m=0
